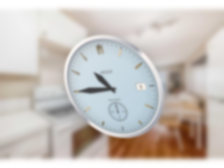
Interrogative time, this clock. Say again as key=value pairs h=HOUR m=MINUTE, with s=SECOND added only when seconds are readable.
h=10 m=45
